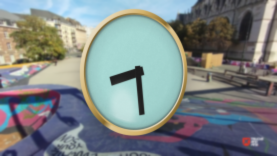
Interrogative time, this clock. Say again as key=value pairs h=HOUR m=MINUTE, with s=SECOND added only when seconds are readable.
h=8 m=29
